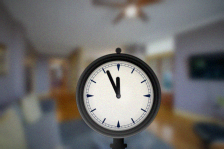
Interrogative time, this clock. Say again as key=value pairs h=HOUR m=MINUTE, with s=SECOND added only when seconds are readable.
h=11 m=56
